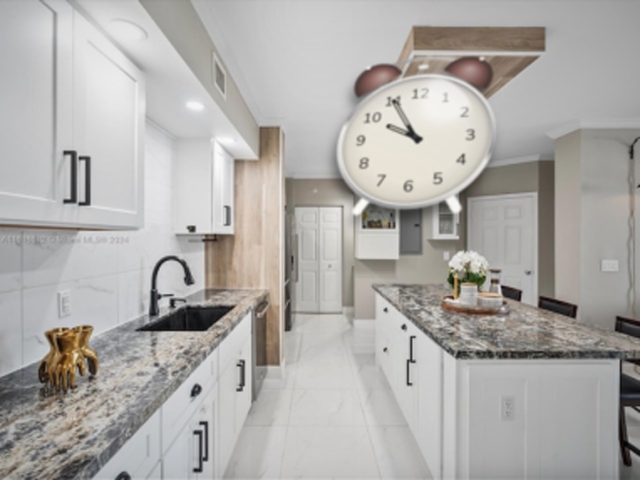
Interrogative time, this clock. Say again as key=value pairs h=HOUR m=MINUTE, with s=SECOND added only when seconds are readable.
h=9 m=55
